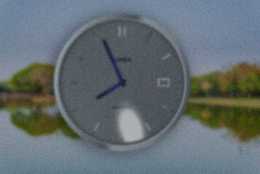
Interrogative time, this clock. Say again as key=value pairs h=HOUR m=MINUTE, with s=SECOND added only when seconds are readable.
h=7 m=56
